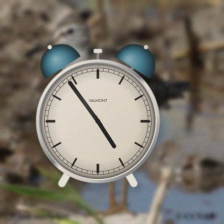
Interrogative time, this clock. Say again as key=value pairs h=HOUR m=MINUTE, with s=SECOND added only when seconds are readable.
h=4 m=54
